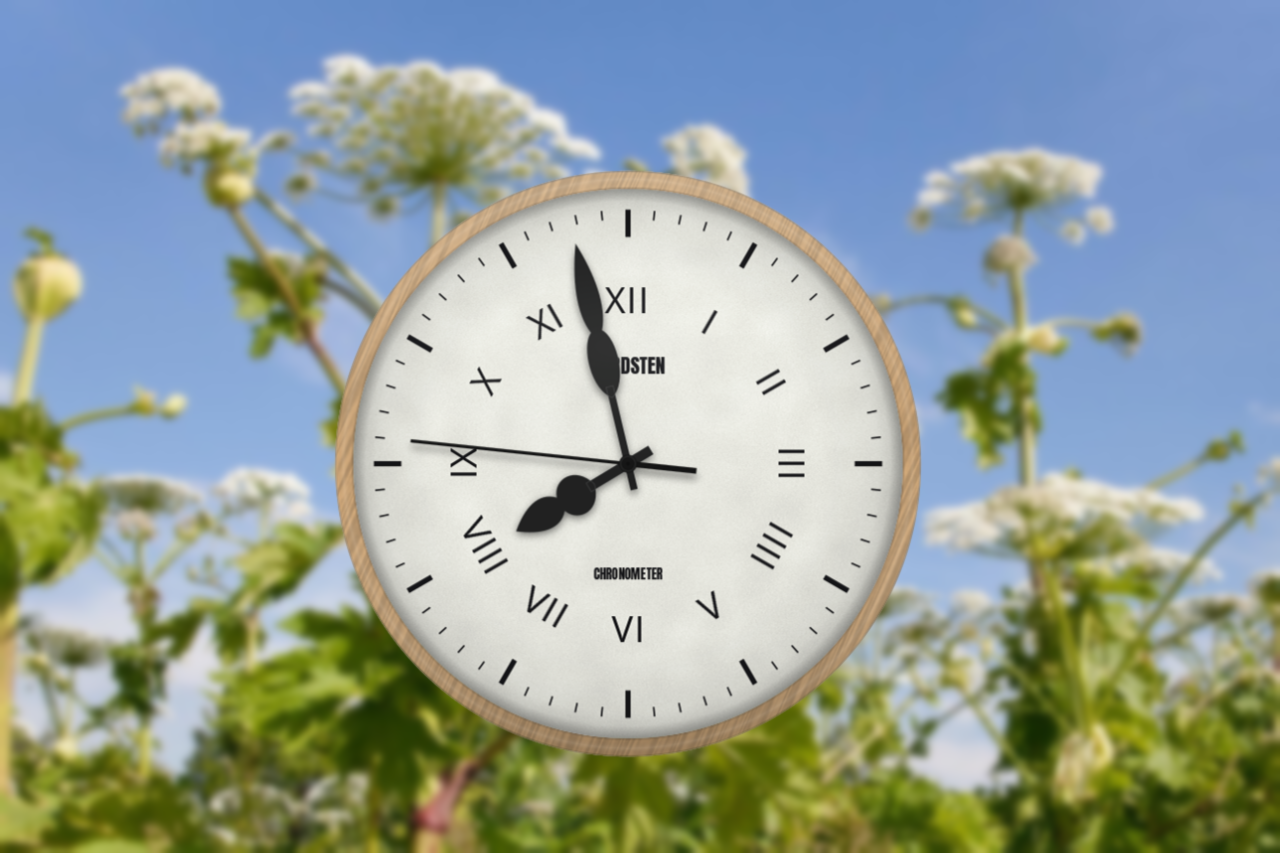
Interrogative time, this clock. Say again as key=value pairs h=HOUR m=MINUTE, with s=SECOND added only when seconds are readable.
h=7 m=57 s=46
